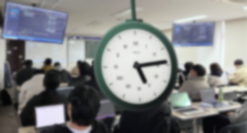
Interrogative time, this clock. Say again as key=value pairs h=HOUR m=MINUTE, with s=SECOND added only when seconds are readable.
h=5 m=14
